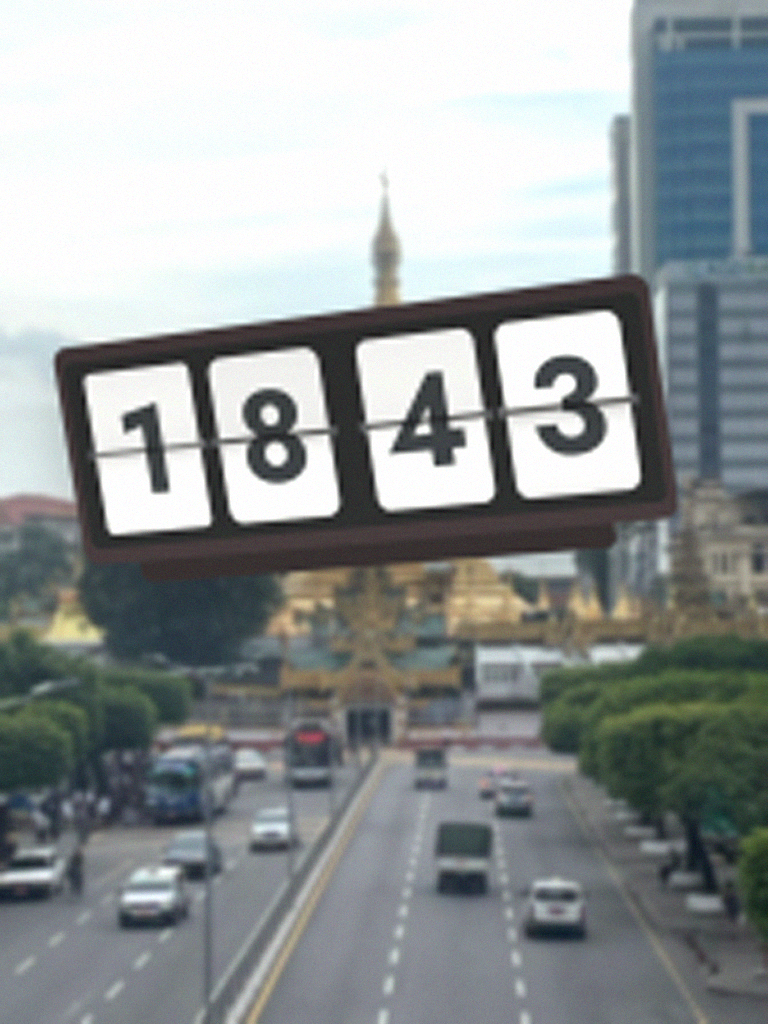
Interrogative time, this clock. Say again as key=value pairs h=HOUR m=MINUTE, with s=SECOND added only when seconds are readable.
h=18 m=43
